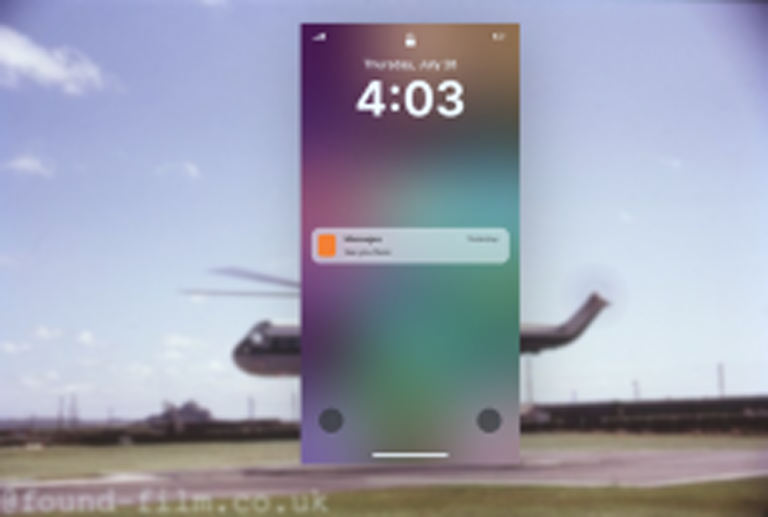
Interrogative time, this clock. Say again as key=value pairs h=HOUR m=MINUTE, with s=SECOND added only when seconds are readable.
h=4 m=3
